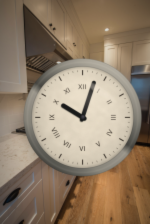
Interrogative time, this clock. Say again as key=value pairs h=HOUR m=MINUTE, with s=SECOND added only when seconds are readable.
h=10 m=3
